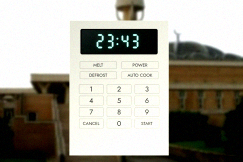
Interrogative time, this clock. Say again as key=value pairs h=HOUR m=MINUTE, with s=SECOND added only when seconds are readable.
h=23 m=43
